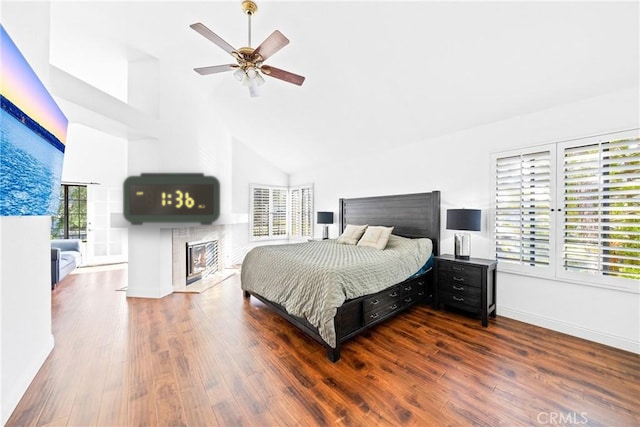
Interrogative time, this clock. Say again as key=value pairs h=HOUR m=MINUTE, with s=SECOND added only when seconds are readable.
h=1 m=36
